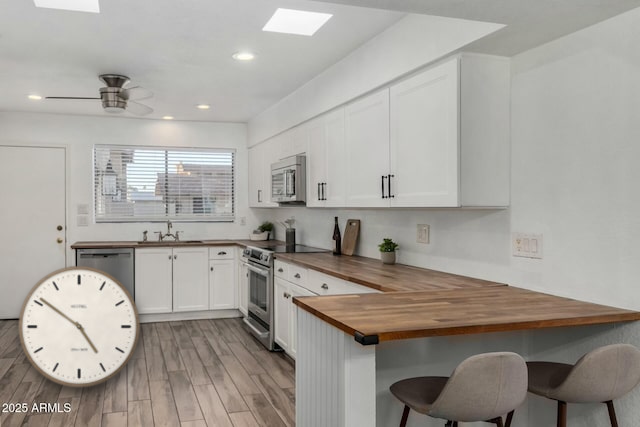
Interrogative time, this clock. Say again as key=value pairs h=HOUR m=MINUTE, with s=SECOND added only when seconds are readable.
h=4 m=51
